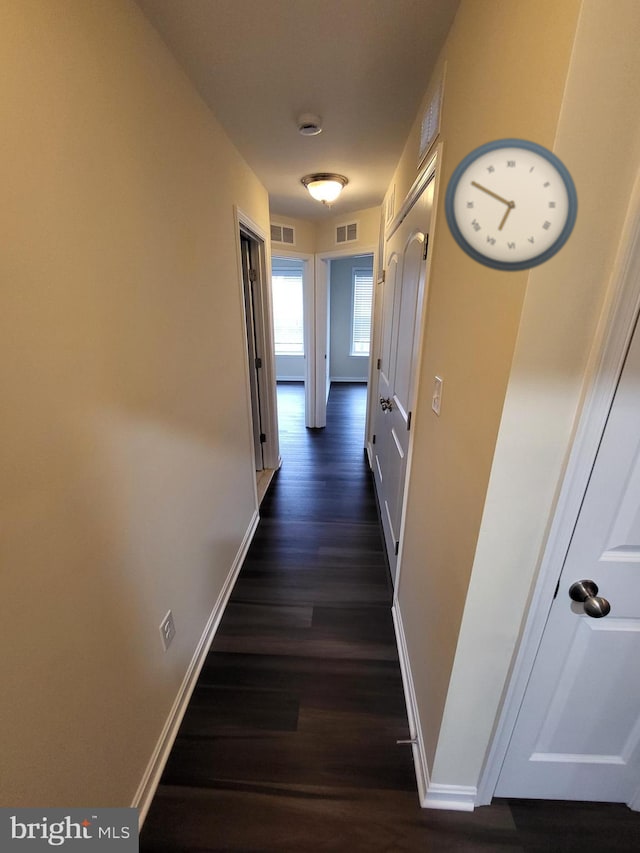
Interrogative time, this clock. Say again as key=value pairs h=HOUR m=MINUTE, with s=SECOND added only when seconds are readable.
h=6 m=50
